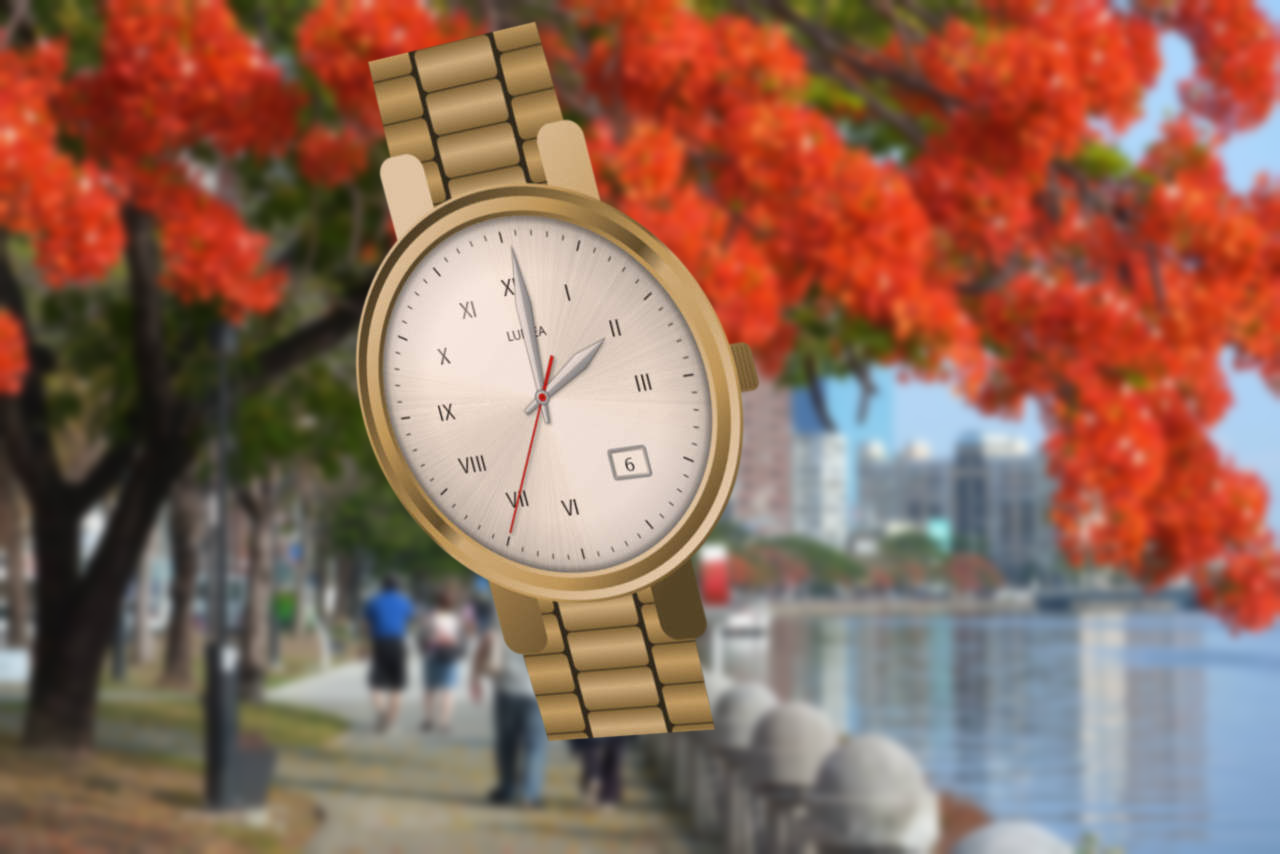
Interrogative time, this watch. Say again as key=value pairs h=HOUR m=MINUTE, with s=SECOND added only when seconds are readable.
h=2 m=0 s=35
